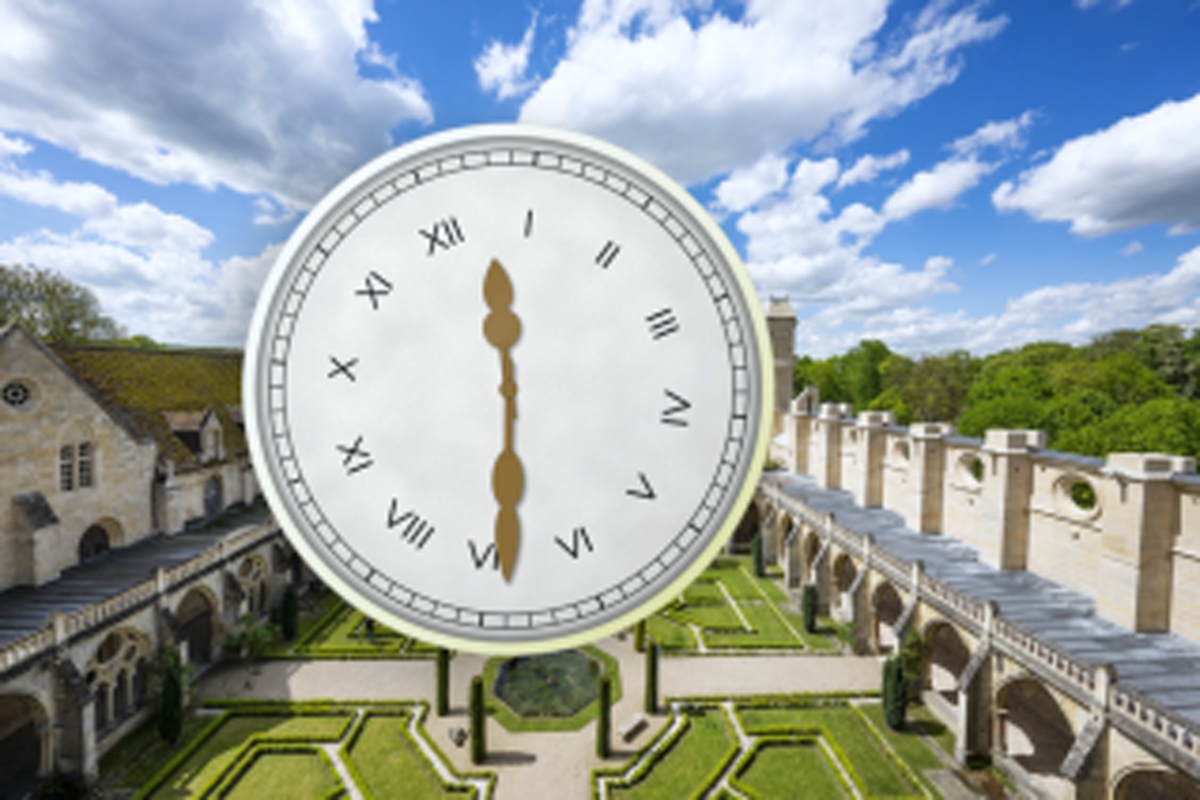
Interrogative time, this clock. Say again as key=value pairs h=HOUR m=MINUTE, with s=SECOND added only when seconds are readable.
h=12 m=34
